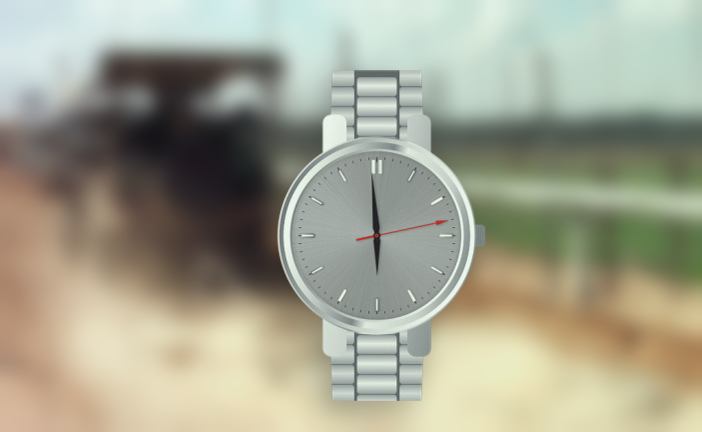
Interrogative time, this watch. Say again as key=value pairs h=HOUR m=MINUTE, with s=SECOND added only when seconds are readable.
h=5 m=59 s=13
